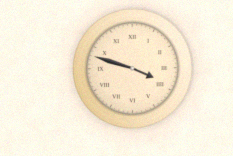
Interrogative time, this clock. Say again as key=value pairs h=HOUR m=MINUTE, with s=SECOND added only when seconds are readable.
h=3 m=48
